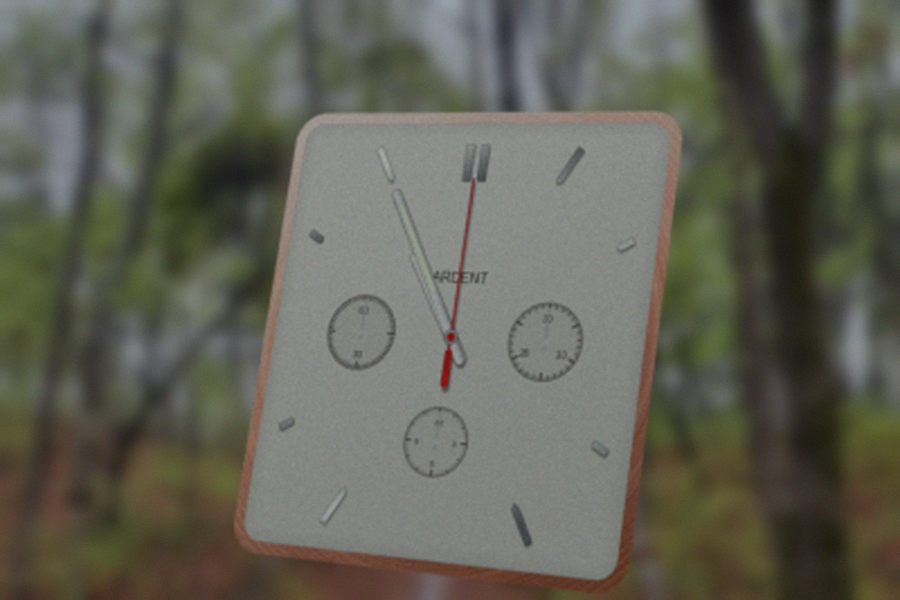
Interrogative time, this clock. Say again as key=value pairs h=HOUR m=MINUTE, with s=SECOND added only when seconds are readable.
h=10 m=55
